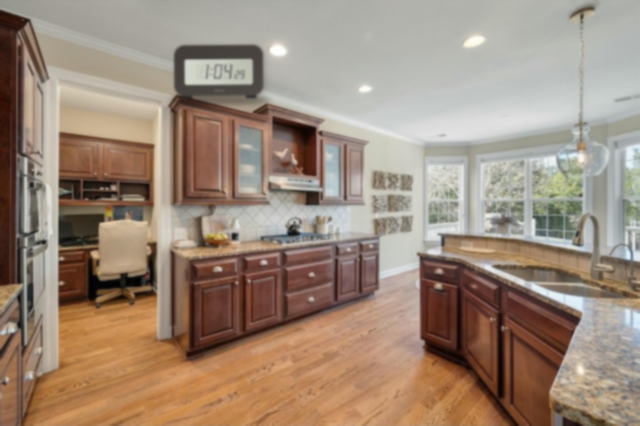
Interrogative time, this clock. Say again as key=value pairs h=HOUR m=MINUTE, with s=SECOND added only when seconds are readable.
h=1 m=4
